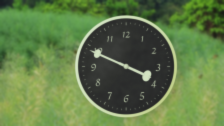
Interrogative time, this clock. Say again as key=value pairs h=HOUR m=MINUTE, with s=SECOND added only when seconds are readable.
h=3 m=49
